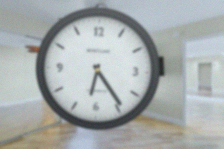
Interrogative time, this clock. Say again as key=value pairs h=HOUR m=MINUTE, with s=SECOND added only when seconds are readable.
h=6 m=24
